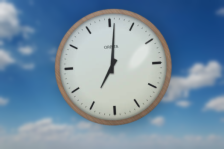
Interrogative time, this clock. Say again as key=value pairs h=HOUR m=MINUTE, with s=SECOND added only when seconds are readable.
h=7 m=1
